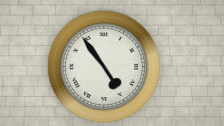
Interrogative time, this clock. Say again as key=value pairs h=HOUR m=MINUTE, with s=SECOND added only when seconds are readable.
h=4 m=54
